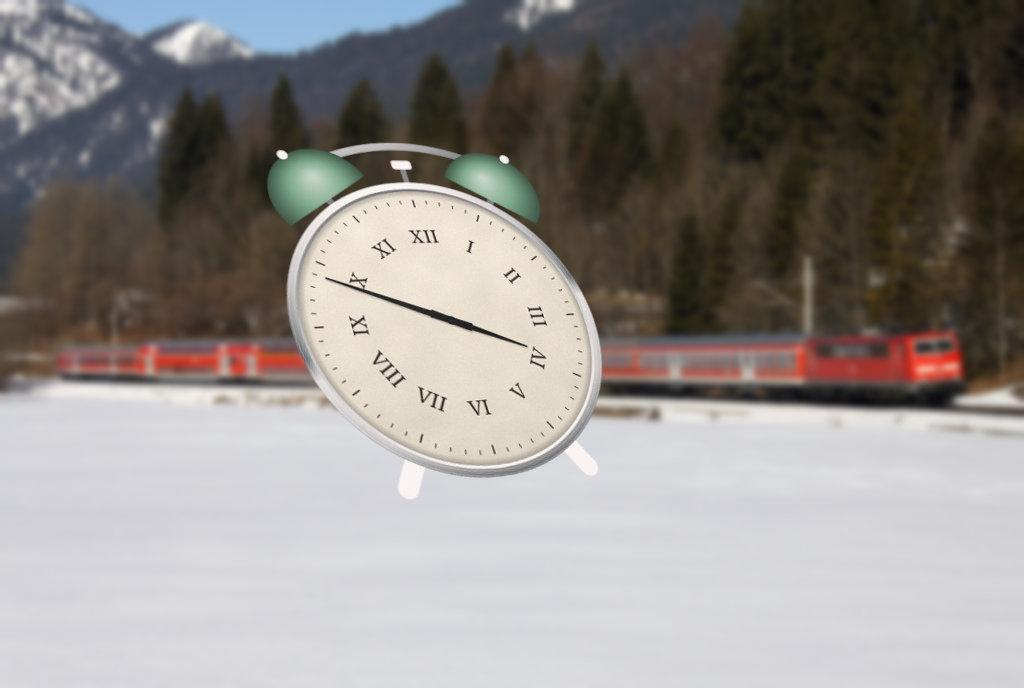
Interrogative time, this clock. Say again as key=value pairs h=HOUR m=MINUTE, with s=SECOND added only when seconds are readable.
h=3 m=49
